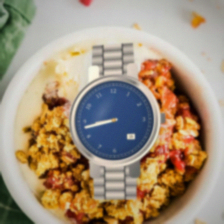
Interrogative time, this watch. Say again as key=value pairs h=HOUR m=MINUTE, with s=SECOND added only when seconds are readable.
h=8 m=43
